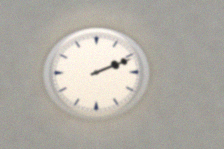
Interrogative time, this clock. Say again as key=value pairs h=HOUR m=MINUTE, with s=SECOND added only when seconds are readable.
h=2 m=11
